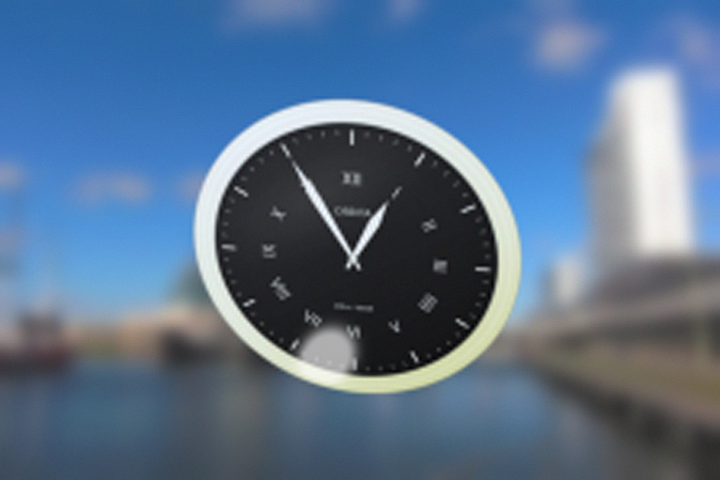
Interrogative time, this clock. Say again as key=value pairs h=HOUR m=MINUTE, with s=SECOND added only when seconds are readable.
h=12 m=55
